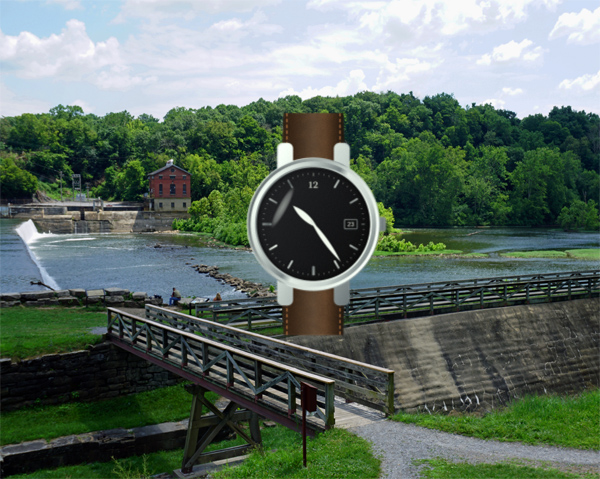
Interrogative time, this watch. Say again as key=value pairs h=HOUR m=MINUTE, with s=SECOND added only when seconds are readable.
h=10 m=24
